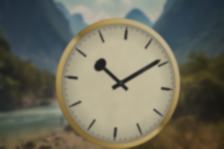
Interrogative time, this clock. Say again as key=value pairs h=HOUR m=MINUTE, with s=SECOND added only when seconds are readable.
h=10 m=9
